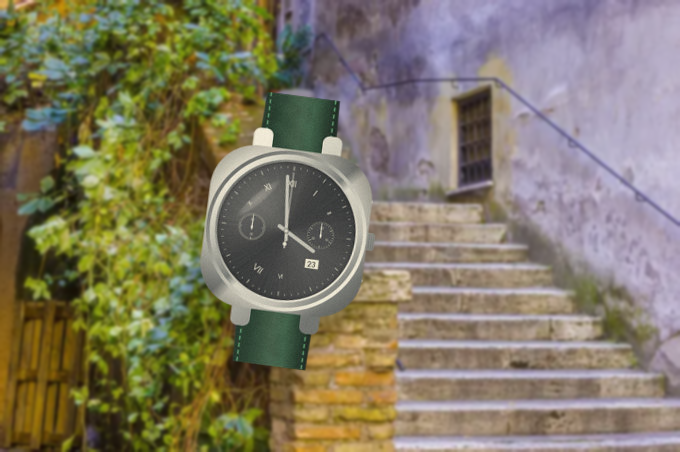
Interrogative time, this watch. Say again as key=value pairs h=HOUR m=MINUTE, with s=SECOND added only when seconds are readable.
h=3 m=59
